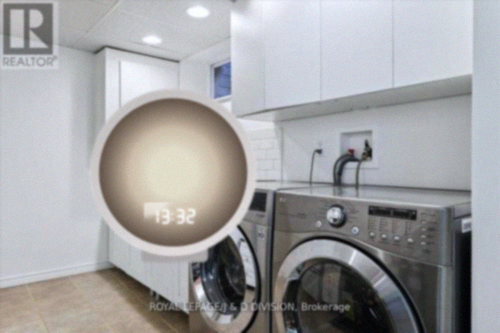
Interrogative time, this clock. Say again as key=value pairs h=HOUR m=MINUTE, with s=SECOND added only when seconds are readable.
h=13 m=32
